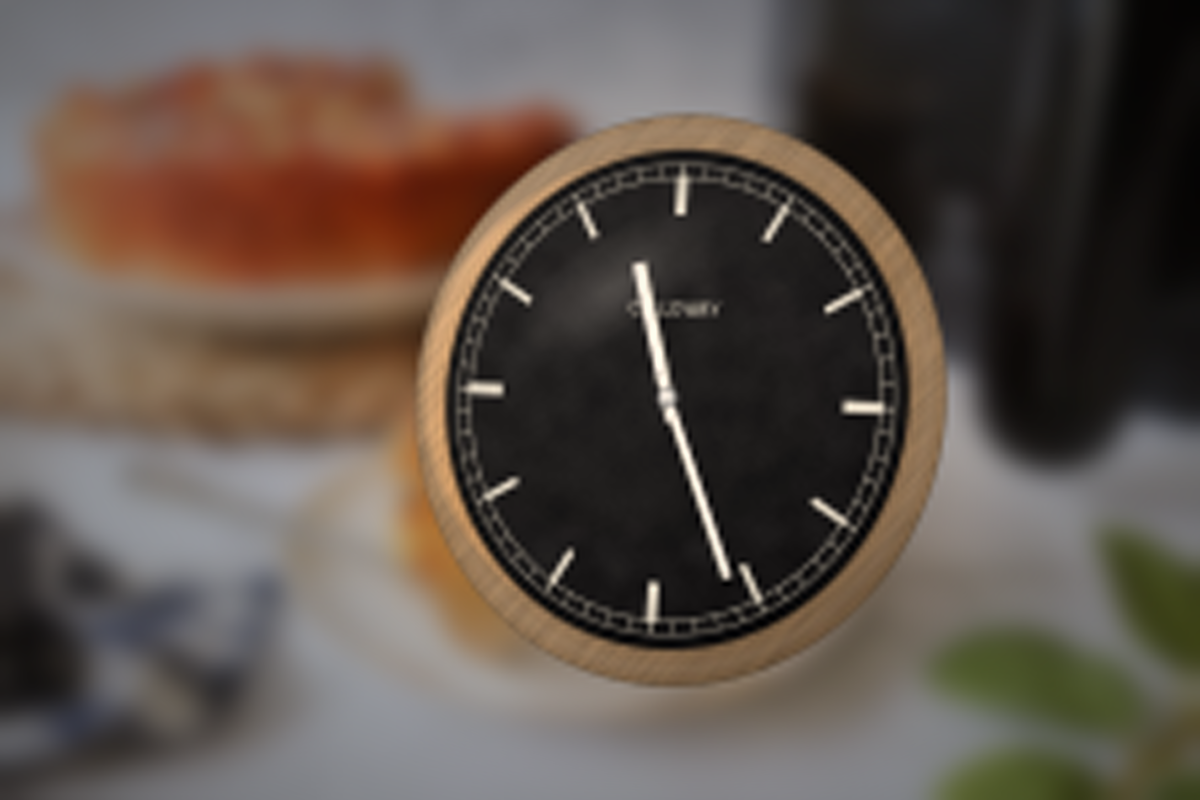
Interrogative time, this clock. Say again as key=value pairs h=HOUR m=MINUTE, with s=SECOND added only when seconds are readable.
h=11 m=26
